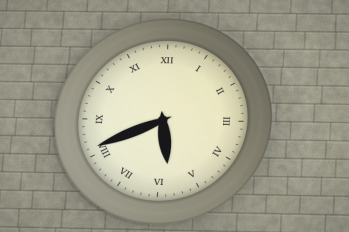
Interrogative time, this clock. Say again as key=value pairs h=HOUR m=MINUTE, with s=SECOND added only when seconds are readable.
h=5 m=41
